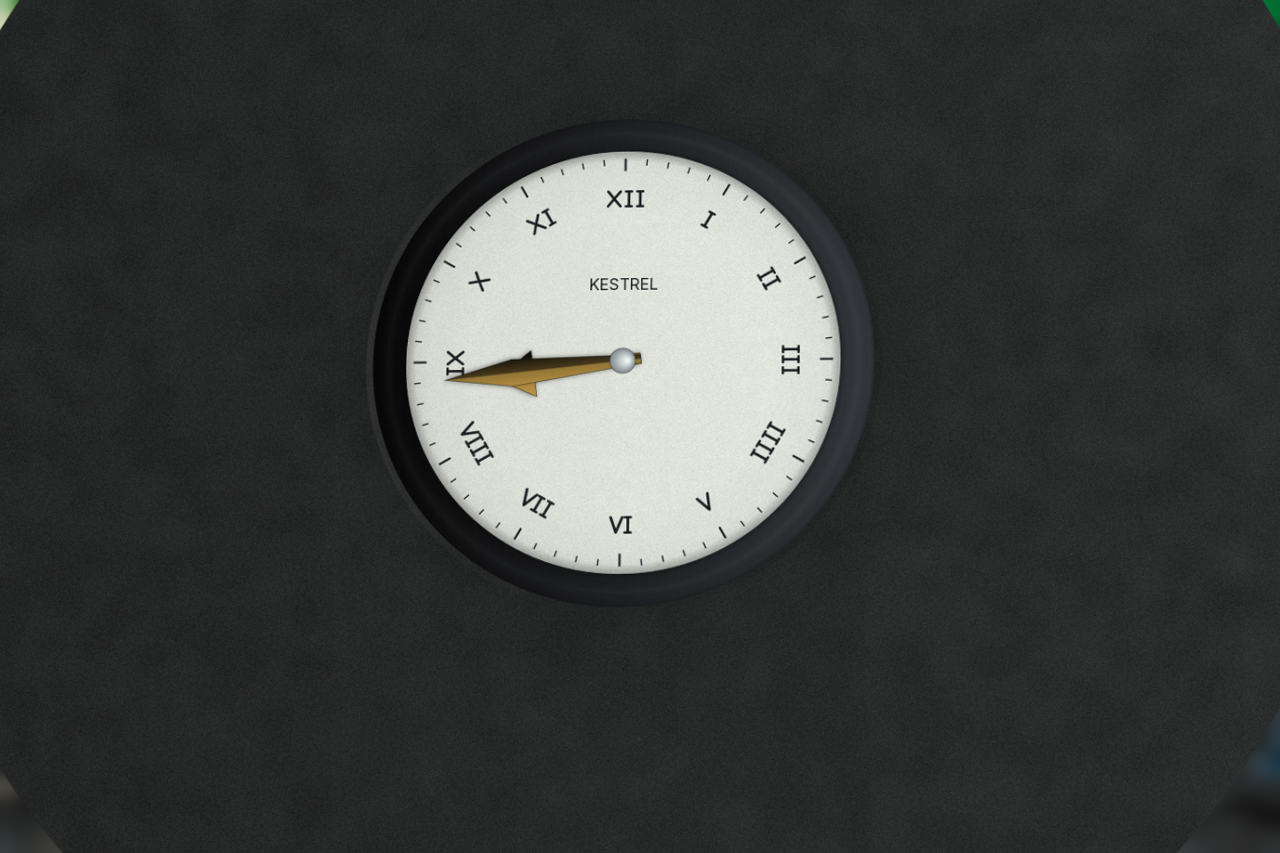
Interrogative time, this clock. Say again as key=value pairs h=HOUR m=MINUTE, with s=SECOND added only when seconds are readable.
h=8 m=44
